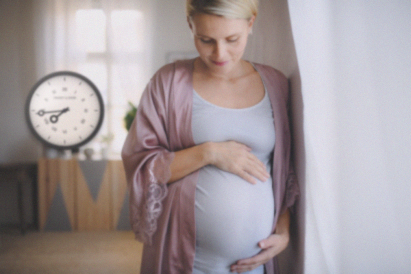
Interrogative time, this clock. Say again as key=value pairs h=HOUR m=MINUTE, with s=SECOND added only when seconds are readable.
h=7 m=44
